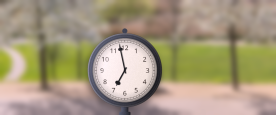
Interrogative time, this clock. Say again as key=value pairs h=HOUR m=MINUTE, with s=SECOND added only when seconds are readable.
h=6 m=58
